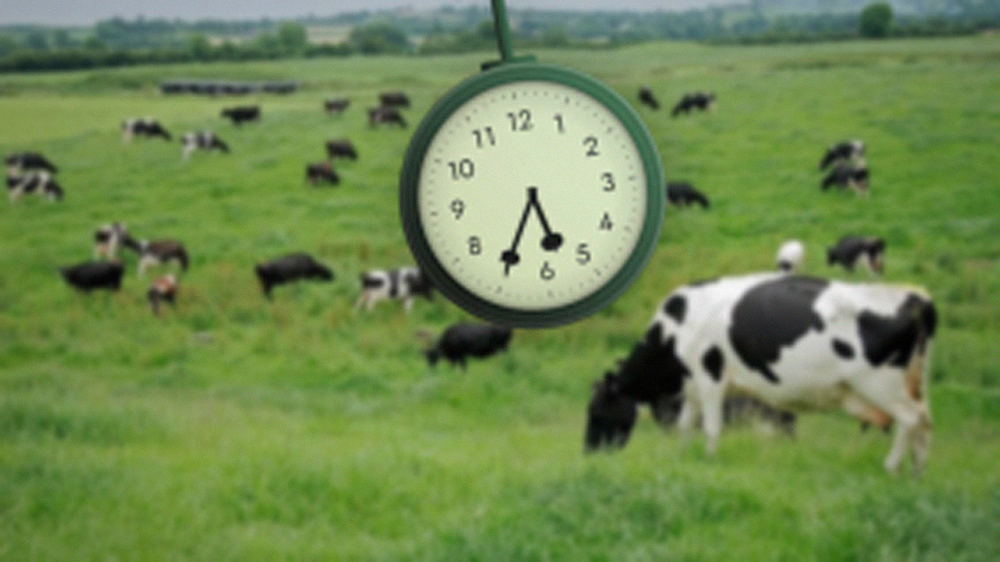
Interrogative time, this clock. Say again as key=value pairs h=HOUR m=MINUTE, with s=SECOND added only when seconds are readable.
h=5 m=35
